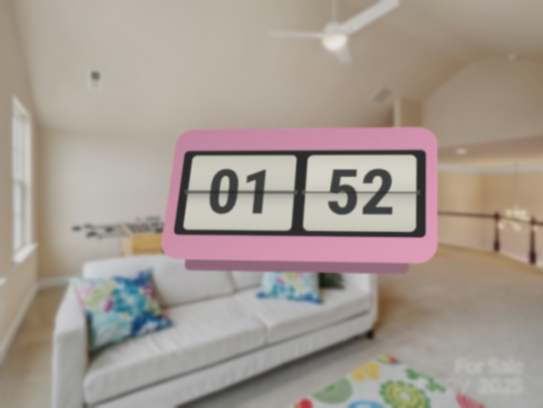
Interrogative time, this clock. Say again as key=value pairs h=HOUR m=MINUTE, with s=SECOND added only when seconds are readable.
h=1 m=52
